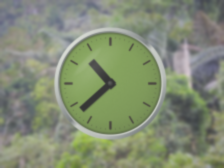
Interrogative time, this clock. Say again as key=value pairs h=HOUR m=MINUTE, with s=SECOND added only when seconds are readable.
h=10 m=38
